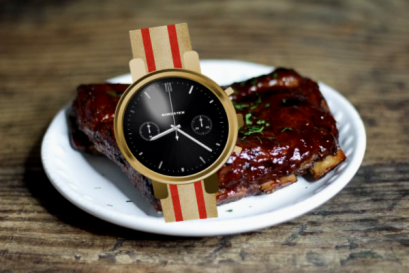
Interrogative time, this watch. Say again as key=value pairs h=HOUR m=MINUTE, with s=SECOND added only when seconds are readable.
h=8 m=22
